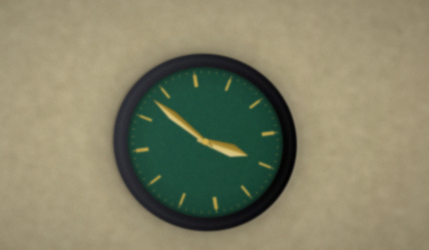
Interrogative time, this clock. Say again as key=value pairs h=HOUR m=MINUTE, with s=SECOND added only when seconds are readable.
h=3 m=53
